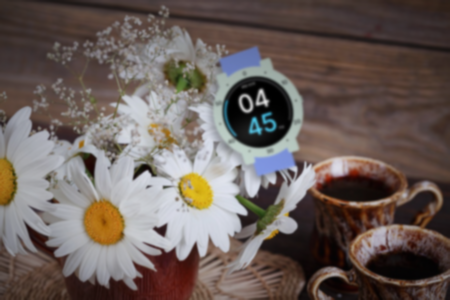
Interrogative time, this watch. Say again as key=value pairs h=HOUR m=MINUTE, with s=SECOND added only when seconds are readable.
h=4 m=45
